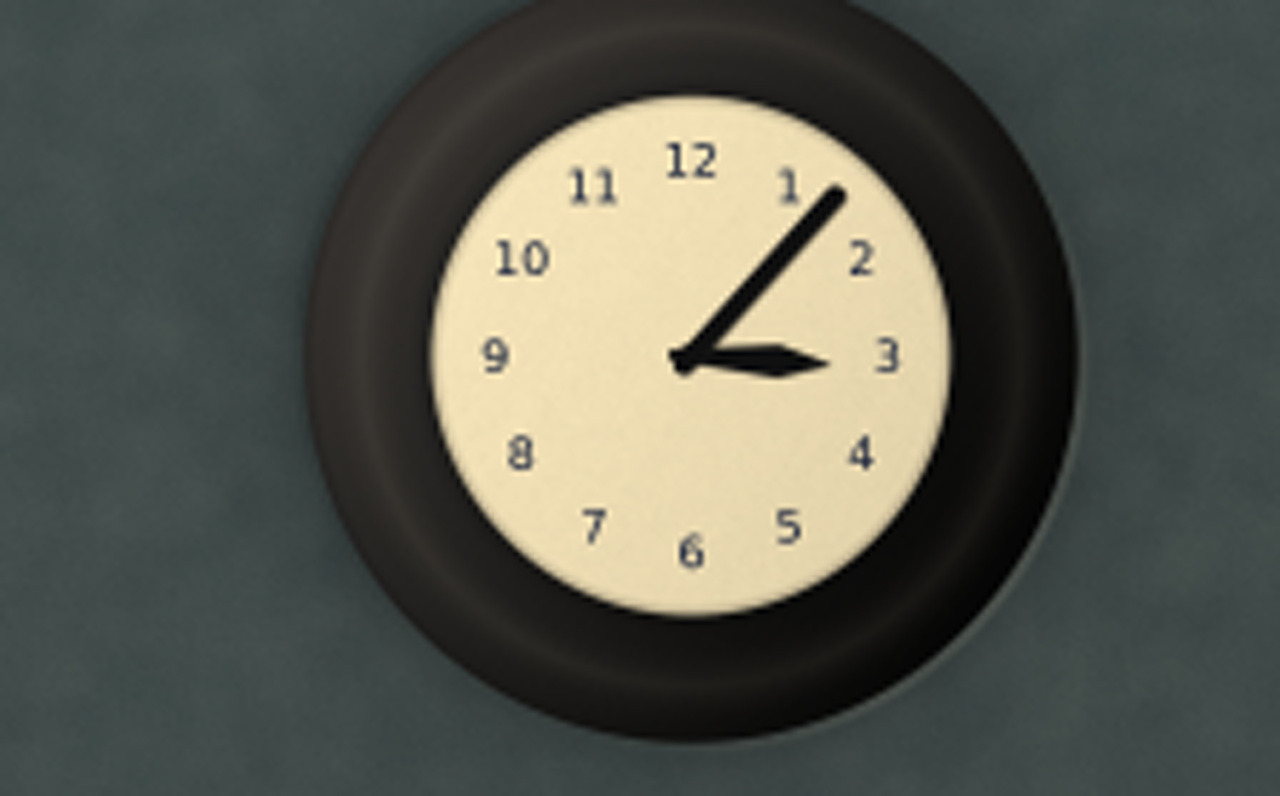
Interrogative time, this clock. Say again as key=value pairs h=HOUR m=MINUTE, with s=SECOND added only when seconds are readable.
h=3 m=7
